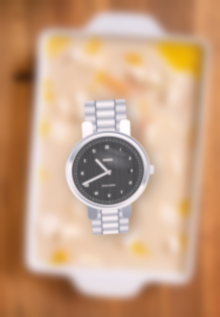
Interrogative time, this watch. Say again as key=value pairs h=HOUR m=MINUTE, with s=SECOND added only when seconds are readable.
h=10 m=41
